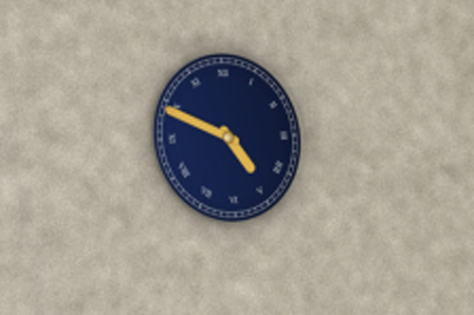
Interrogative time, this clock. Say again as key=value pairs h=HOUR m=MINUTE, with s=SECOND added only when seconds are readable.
h=4 m=49
